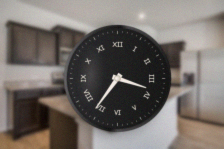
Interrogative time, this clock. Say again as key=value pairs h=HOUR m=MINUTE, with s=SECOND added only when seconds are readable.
h=3 m=36
